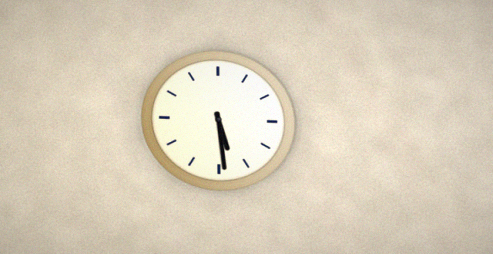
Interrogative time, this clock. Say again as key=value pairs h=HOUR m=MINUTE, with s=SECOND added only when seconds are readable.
h=5 m=29
